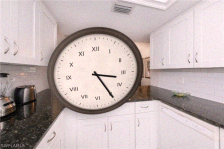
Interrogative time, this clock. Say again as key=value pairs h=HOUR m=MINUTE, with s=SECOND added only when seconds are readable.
h=3 m=25
